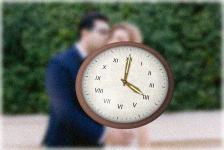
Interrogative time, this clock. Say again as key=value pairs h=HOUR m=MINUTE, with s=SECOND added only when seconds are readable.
h=4 m=0
